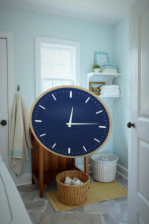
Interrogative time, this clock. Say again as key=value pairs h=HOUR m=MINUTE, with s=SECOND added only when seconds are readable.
h=12 m=14
